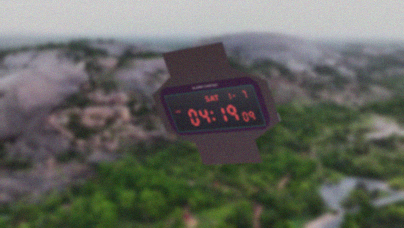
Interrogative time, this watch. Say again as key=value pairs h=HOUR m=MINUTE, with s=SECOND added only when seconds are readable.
h=4 m=19
